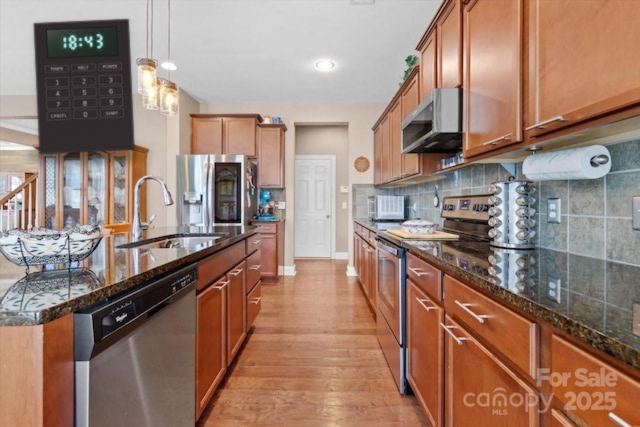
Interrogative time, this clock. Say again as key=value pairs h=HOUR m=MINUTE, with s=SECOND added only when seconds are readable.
h=18 m=43
